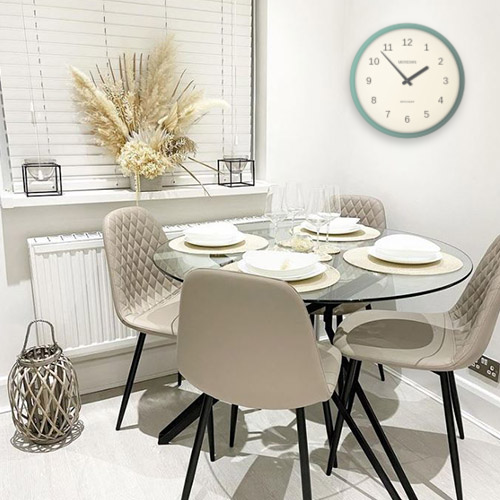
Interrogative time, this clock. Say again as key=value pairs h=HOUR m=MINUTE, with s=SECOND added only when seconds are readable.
h=1 m=53
